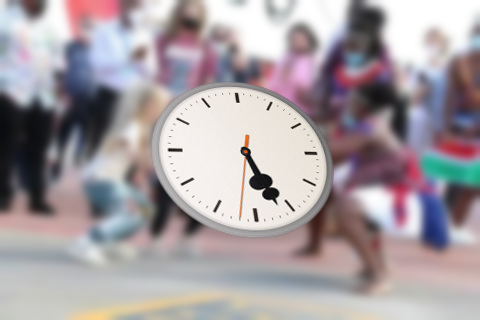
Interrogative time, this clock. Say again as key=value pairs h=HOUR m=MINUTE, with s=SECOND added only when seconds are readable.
h=5 m=26 s=32
